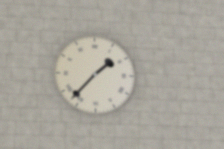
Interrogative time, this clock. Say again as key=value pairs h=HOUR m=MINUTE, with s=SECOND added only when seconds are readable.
h=1 m=37
